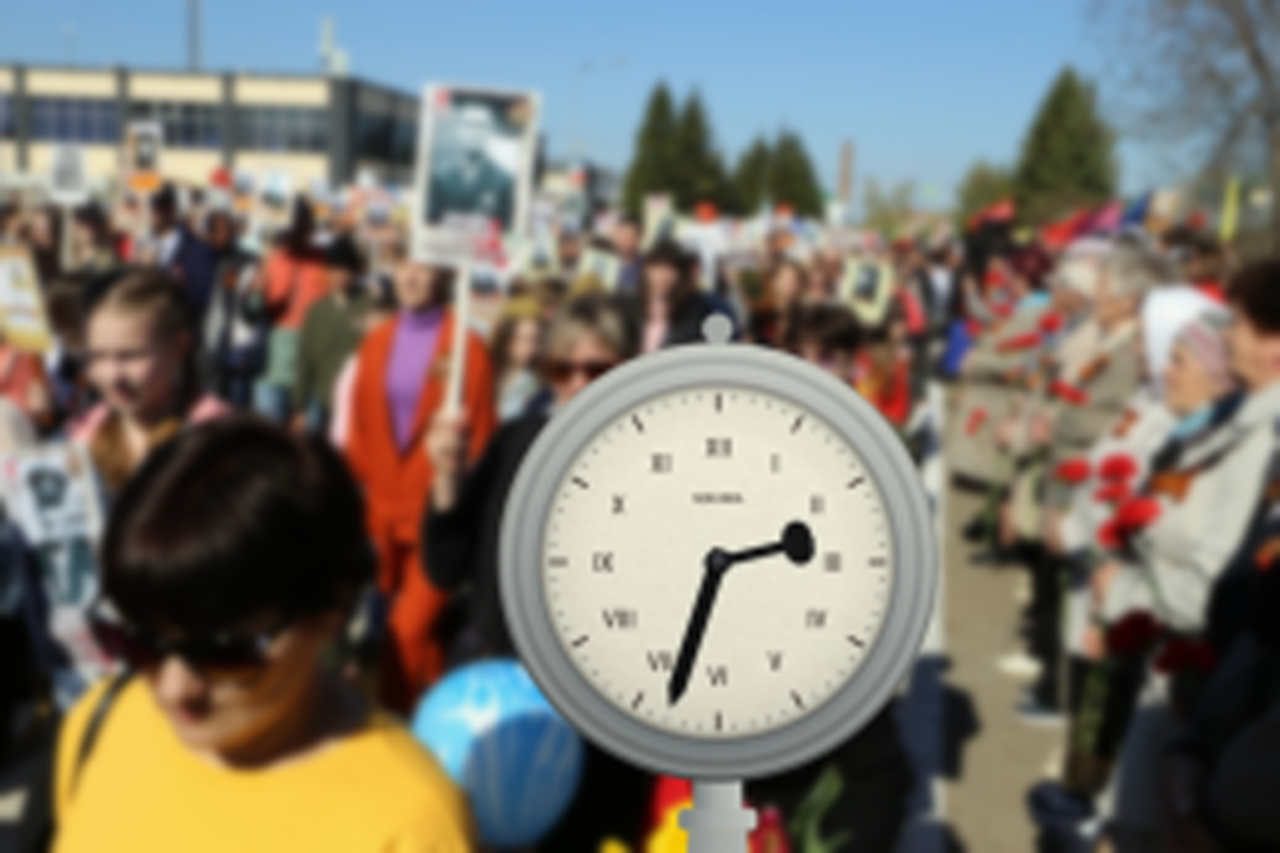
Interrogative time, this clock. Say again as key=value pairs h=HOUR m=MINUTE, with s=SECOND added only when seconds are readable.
h=2 m=33
